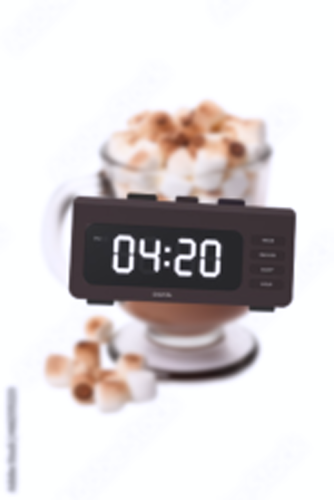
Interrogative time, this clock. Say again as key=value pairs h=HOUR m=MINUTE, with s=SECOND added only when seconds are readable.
h=4 m=20
